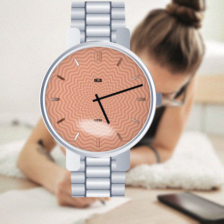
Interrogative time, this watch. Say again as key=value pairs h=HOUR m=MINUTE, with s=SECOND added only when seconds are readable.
h=5 m=12
